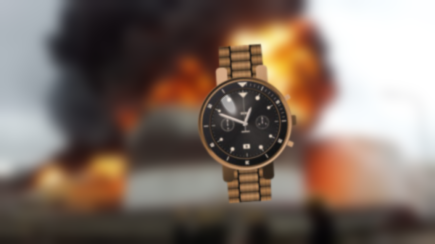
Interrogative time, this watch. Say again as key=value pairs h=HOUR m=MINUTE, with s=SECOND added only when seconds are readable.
h=12 m=49
